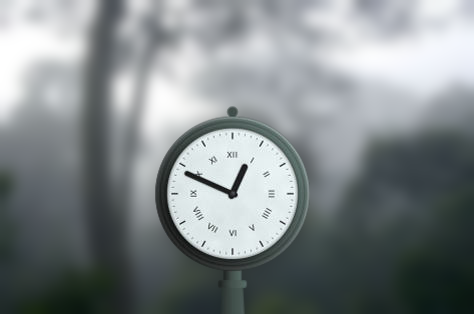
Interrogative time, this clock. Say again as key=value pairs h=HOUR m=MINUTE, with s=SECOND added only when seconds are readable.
h=12 m=49
